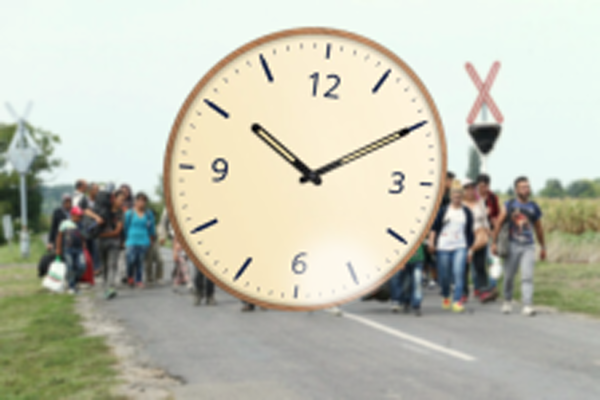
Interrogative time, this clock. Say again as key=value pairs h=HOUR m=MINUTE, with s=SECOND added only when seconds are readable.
h=10 m=10
